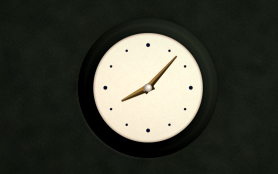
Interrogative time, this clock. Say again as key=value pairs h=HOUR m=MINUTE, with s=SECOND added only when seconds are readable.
h=8 m=7
